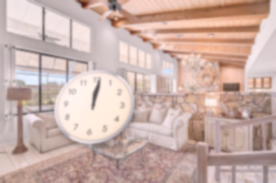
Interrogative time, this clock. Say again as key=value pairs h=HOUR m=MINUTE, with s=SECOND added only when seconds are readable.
h=12 m=1
